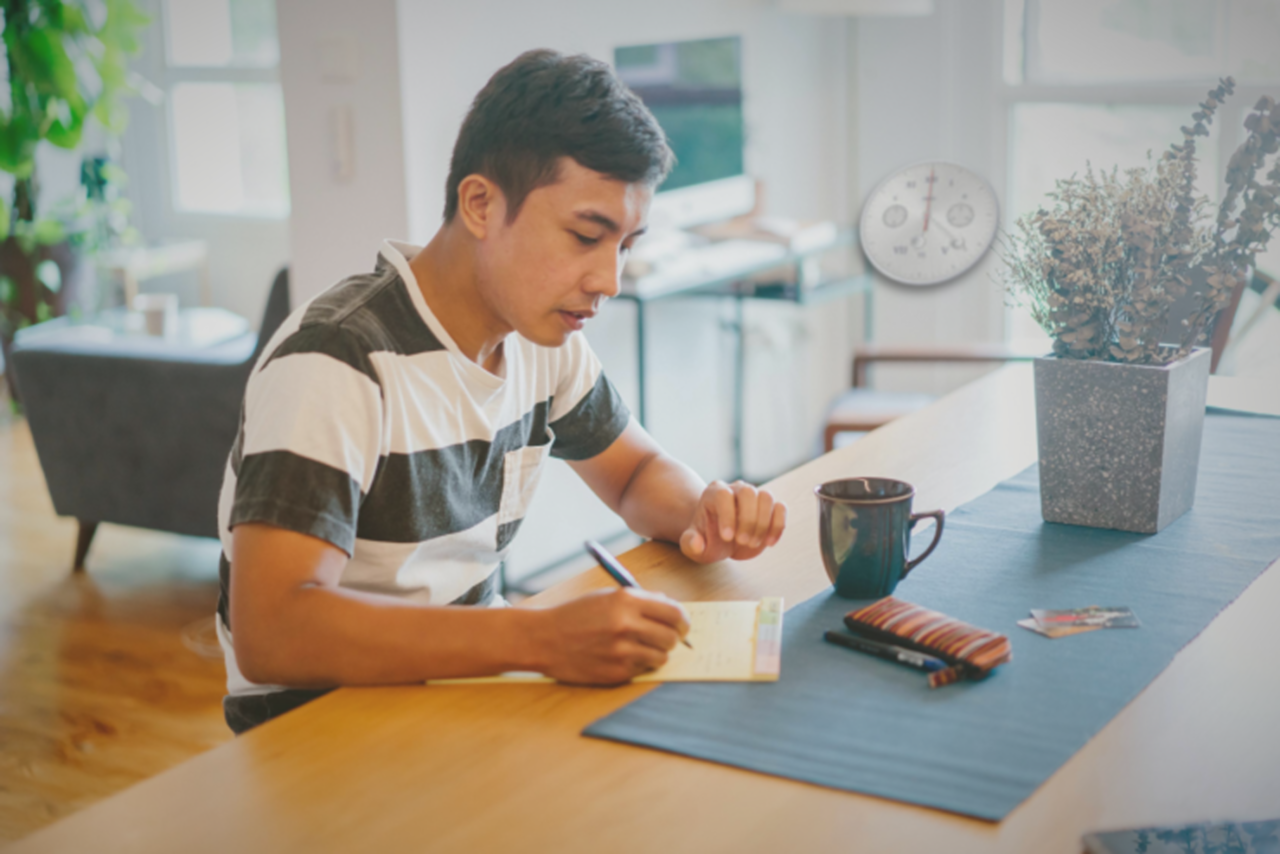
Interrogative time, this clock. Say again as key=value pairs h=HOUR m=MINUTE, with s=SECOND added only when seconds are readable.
h=6 m=22
